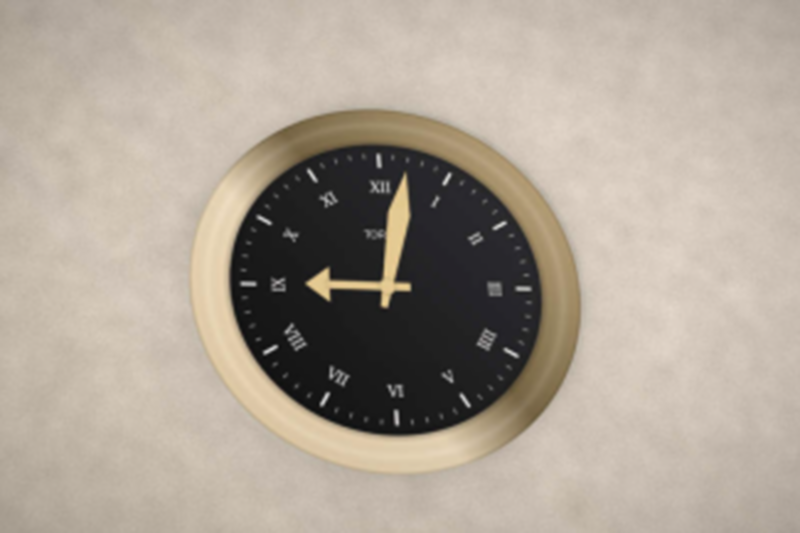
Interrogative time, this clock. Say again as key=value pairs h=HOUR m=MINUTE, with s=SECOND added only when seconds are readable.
h=9 m=2
